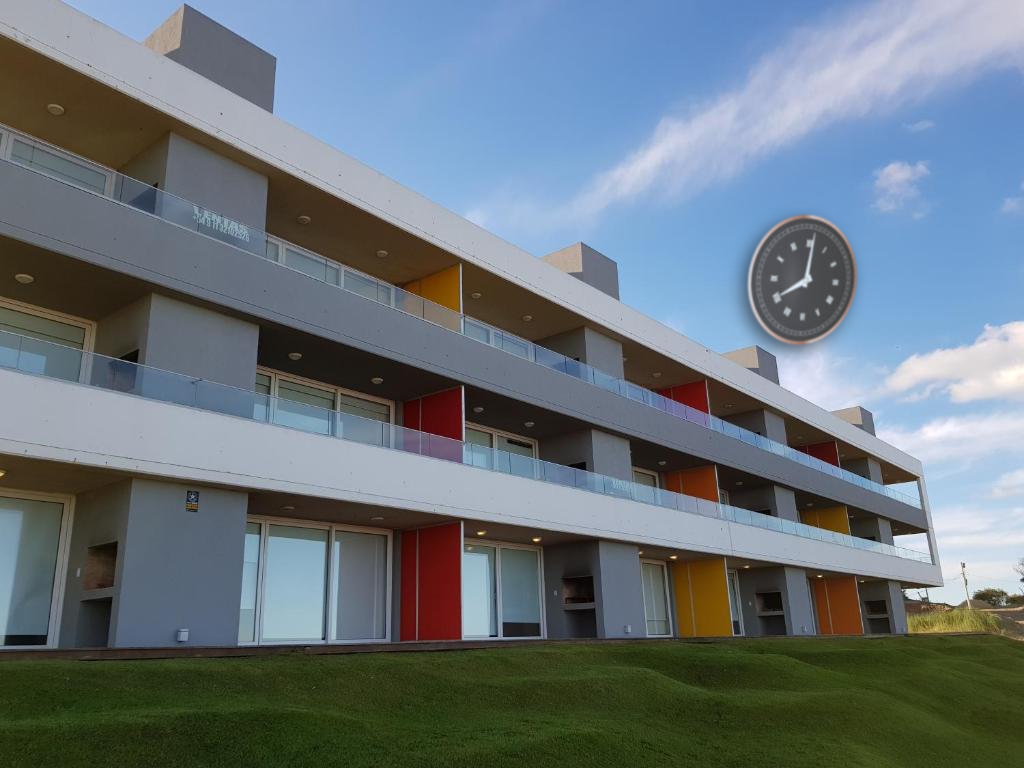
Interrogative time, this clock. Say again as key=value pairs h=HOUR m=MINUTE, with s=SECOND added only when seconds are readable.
h=8 m=1
